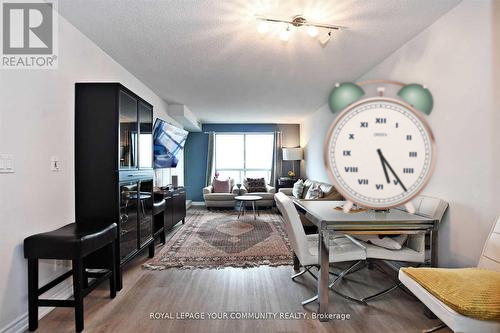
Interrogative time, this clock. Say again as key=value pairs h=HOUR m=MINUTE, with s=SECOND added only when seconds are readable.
h=5 m=24
